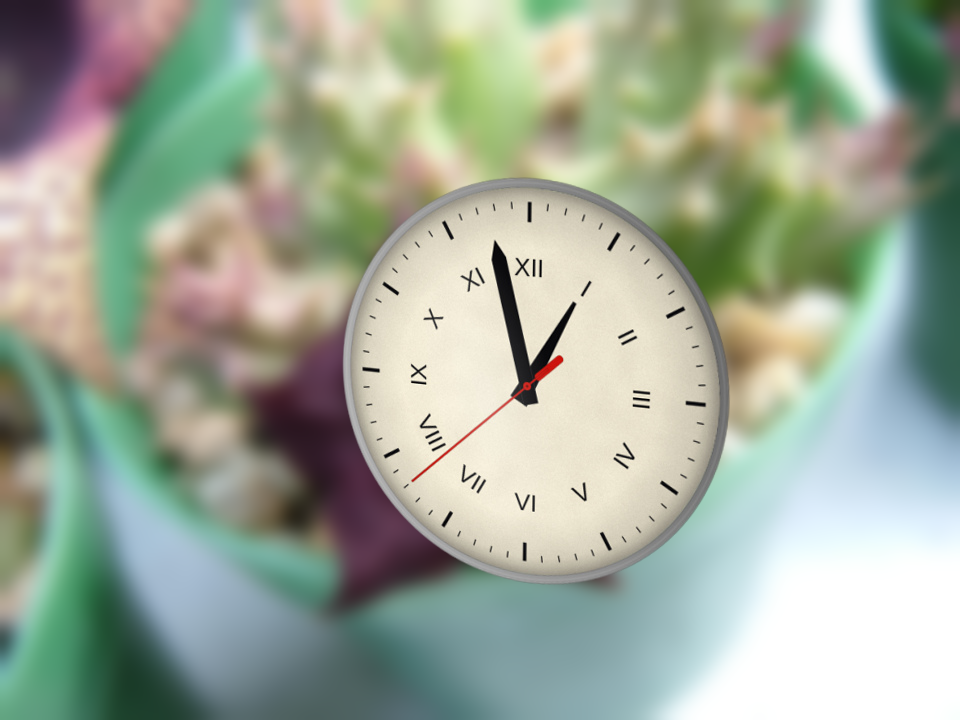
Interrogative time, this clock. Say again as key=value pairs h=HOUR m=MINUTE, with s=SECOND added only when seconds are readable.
h=12 m=57 s=38
